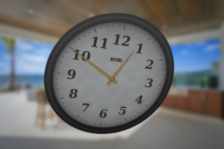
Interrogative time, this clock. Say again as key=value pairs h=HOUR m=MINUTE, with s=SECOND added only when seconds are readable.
h=12 m=50
